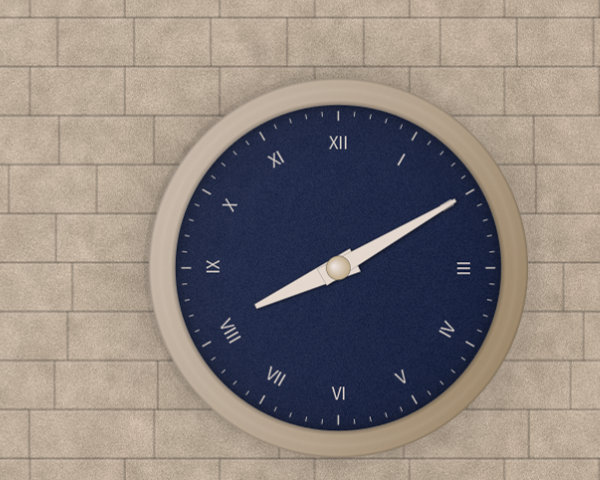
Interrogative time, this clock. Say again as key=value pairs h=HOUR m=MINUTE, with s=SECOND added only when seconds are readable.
h=8 m=10
